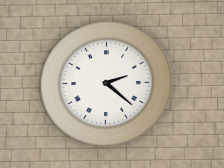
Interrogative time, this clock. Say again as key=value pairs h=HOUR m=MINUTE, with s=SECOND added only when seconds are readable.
h=2 m=22
